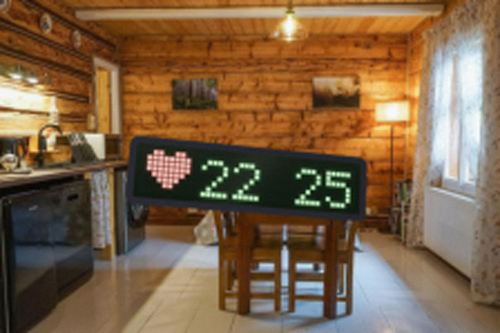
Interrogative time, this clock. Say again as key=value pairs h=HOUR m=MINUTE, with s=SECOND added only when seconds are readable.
h=22 m=25
